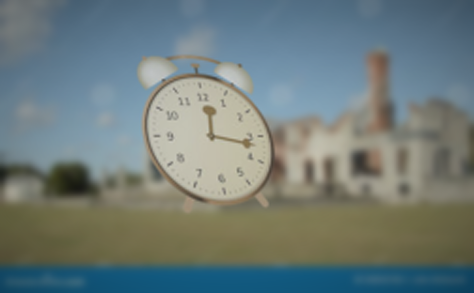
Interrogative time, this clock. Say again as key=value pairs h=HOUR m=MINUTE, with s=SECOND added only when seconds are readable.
h=12 m=17
